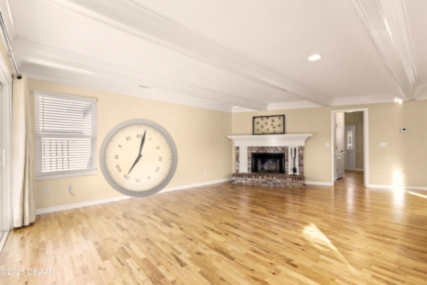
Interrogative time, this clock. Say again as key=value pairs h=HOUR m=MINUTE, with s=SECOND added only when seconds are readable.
h=7 m=2
